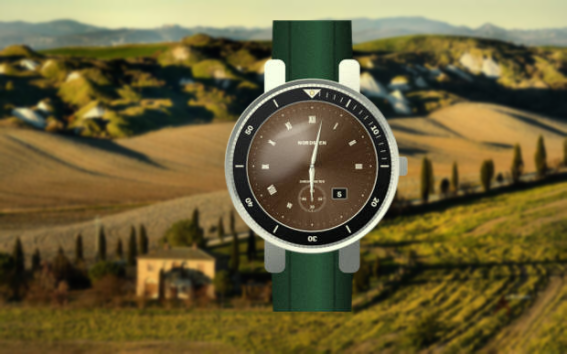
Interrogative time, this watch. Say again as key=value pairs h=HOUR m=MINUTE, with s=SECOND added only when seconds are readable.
h=6 m=2
